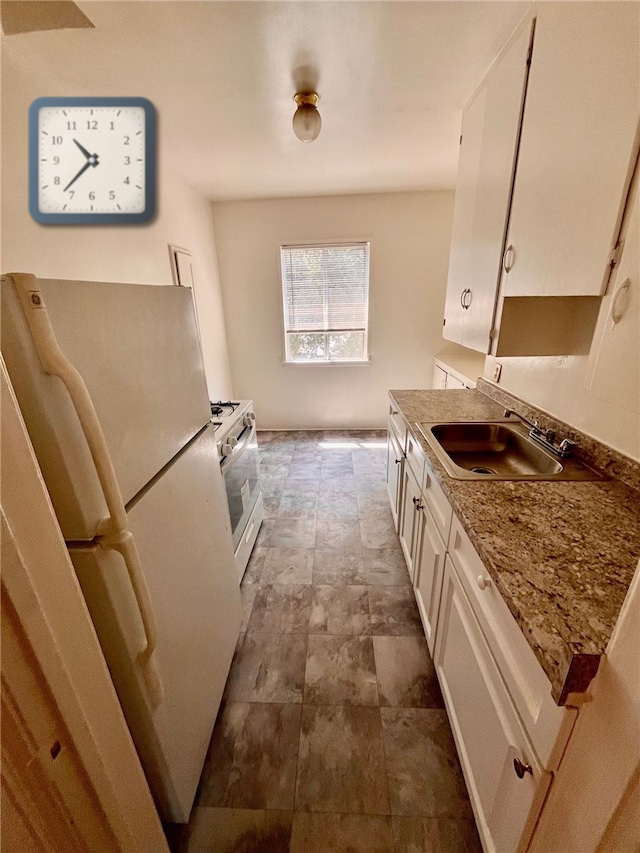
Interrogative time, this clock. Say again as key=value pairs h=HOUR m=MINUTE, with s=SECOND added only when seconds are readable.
h=10 m=37
